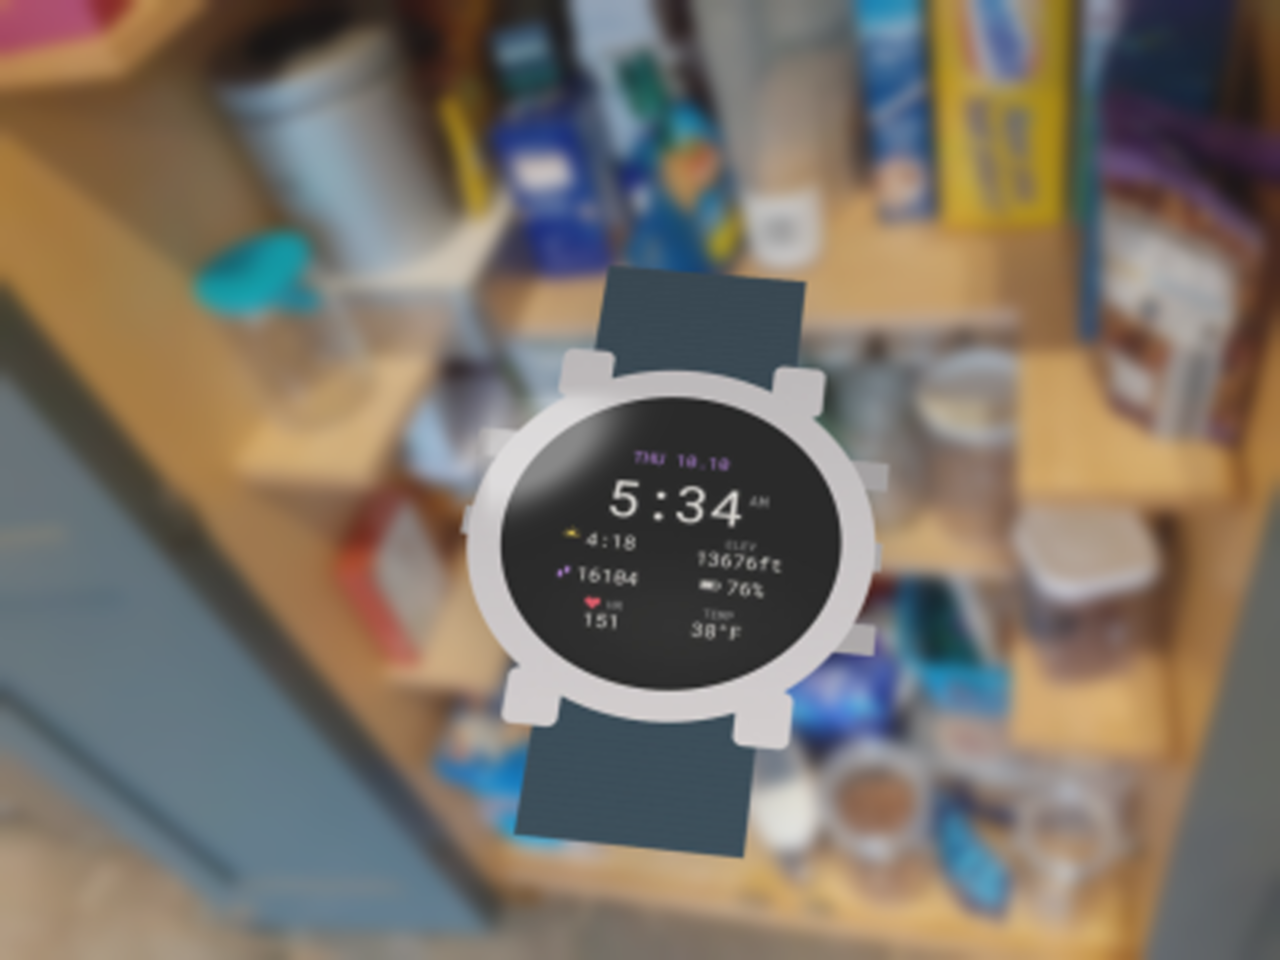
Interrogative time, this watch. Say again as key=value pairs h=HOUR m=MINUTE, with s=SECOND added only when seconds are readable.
h=5 m=34
